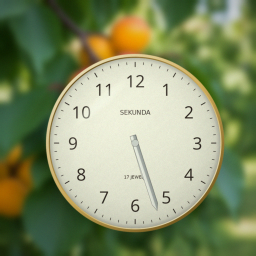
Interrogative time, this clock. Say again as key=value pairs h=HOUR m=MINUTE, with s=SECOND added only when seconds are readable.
h=5 m=27
